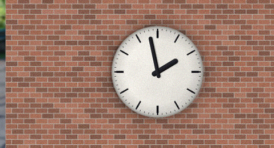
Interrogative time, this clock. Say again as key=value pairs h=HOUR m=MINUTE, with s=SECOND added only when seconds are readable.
h=1 m=58
